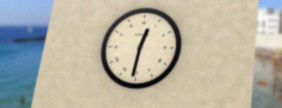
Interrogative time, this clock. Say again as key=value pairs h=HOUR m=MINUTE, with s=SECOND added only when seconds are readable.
h=12 m=31
